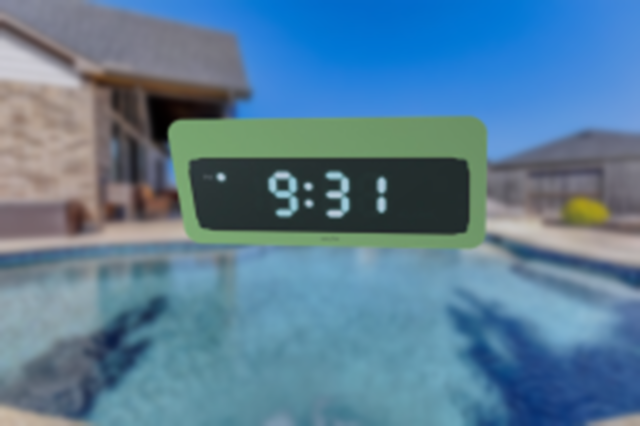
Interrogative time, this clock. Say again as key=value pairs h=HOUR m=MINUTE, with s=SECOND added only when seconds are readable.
h=9 m=31
